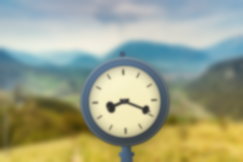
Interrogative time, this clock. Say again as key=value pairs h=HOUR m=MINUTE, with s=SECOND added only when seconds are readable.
h=8 m=19
